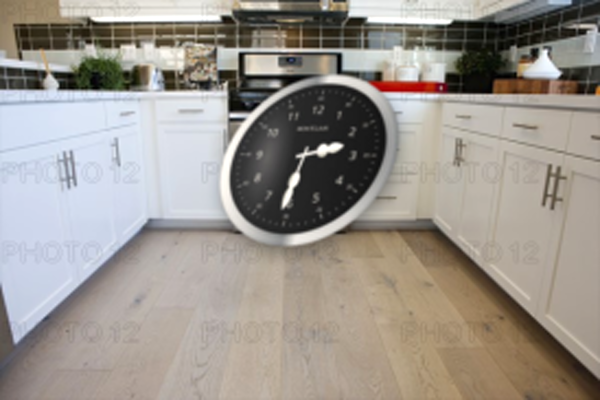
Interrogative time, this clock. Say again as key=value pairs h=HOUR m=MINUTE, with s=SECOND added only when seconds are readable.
h=2 m=31
